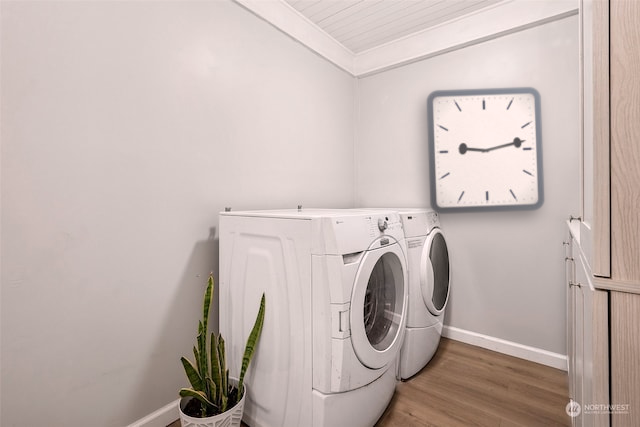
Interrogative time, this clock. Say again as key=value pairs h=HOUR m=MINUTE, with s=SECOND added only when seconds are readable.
h=9 m=13
